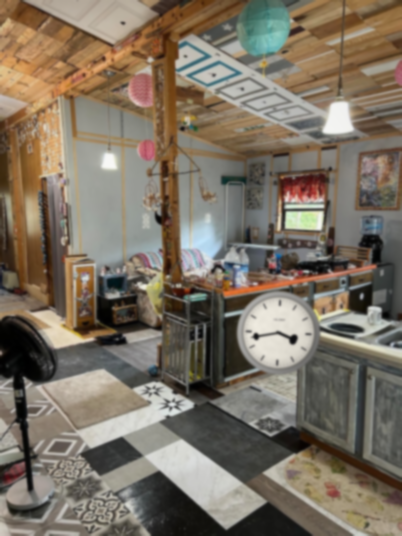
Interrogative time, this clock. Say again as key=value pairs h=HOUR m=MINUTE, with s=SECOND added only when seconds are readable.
h=3 m=43
